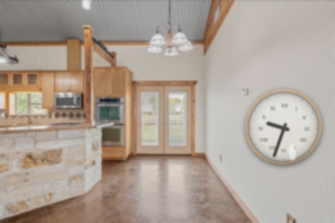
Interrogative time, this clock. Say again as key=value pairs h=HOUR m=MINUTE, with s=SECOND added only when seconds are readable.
h=9 m=33
